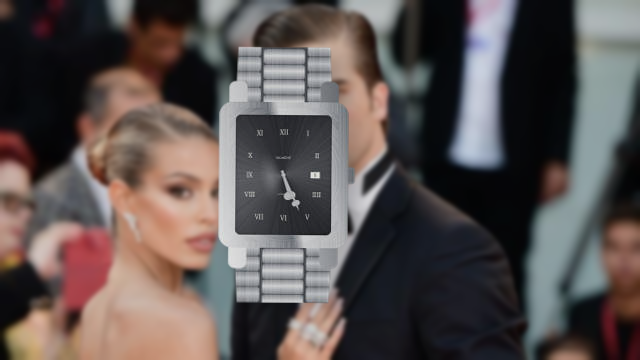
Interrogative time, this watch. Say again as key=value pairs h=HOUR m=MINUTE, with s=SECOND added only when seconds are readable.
h=5 m=26
